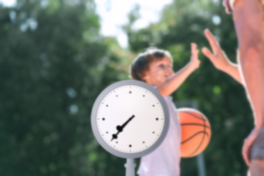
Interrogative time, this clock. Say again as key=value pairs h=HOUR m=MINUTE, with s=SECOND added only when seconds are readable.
h=7 m=37
